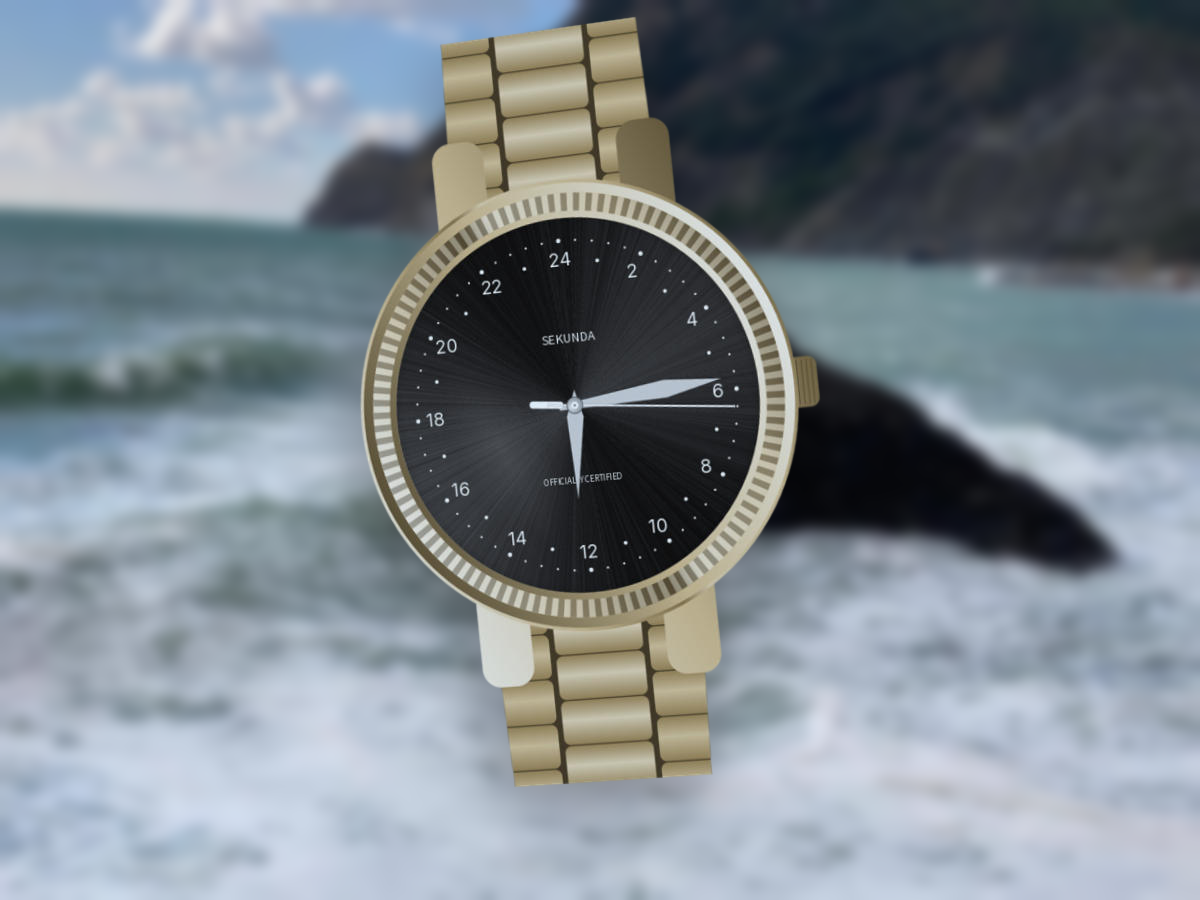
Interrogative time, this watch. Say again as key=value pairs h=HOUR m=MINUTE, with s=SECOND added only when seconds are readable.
h=12 m=14 s=16
